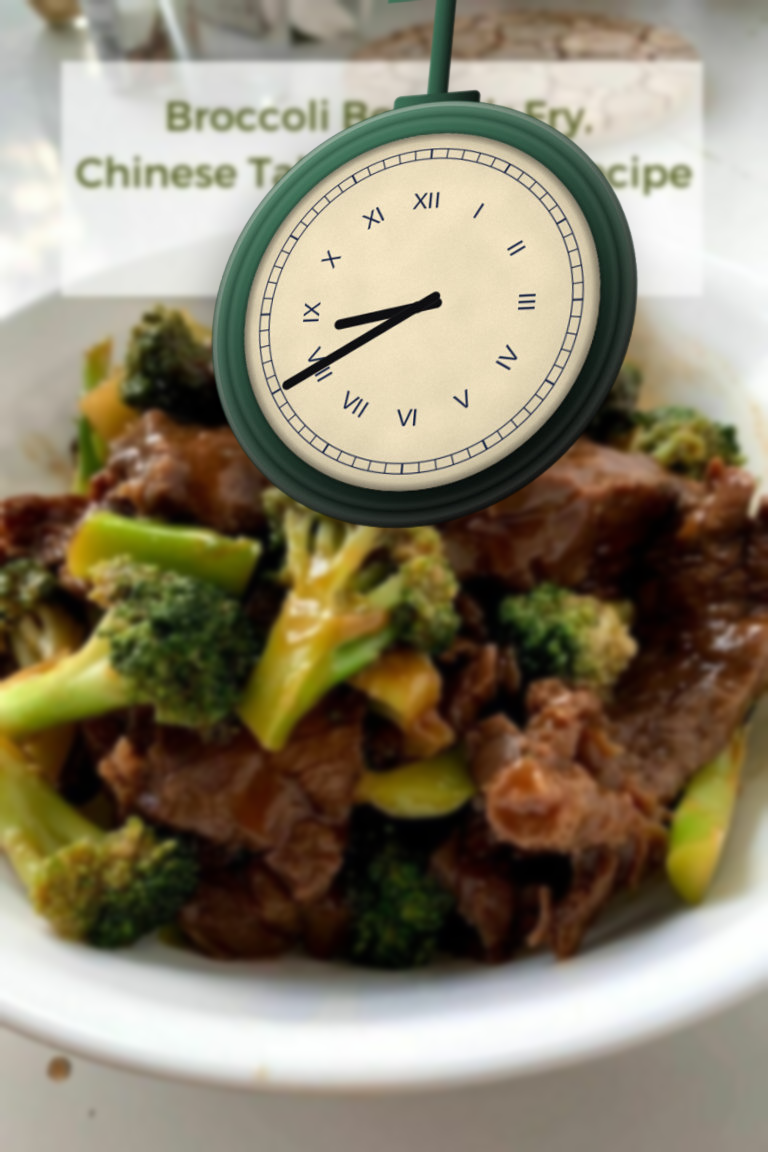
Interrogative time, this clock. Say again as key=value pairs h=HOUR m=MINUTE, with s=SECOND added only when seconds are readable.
h=8 m=40
